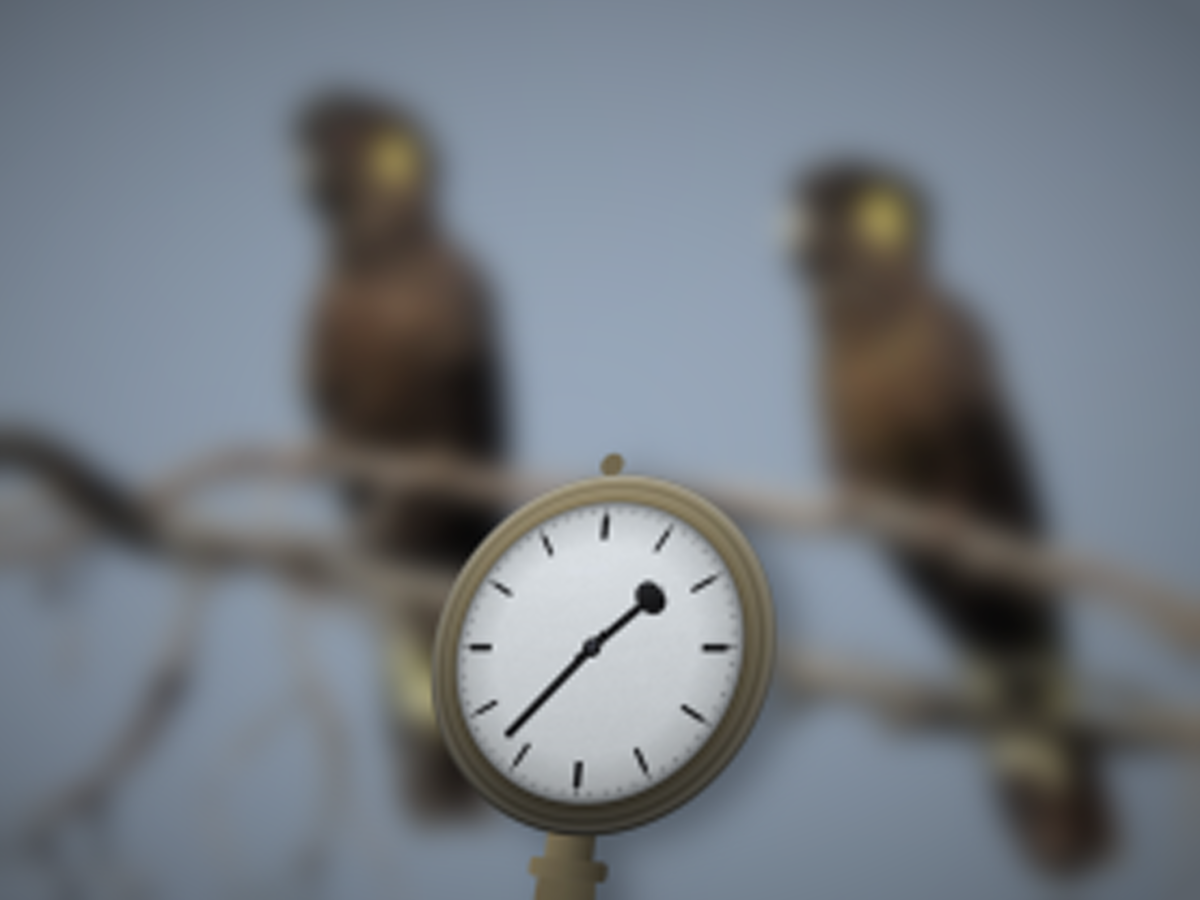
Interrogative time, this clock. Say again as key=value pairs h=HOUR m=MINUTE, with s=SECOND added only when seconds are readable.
h=1 m=37
